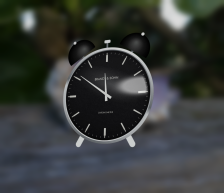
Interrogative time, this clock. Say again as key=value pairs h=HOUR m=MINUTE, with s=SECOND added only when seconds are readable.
h=11 m=51
